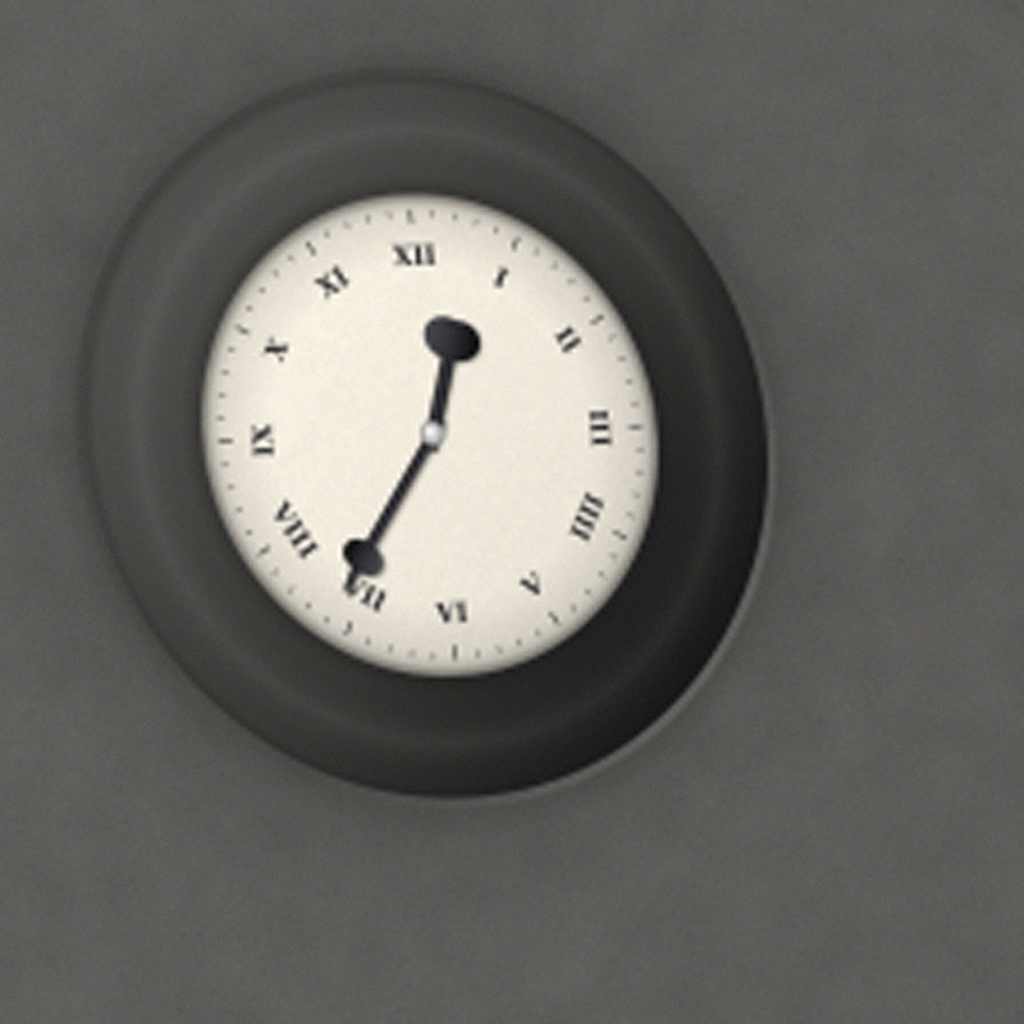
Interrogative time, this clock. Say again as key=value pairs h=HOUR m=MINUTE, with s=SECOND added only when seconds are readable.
h=12 m=36
